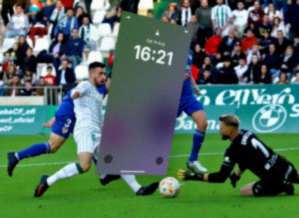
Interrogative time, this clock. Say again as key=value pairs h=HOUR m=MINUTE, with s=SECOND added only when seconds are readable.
h=16 m=21
